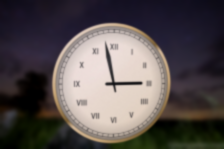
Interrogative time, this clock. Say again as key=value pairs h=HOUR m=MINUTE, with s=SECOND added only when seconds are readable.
h=2 m=58
